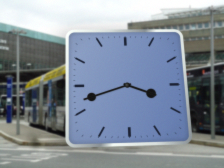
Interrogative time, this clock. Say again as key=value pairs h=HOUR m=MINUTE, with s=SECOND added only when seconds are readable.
h=3 m=42
